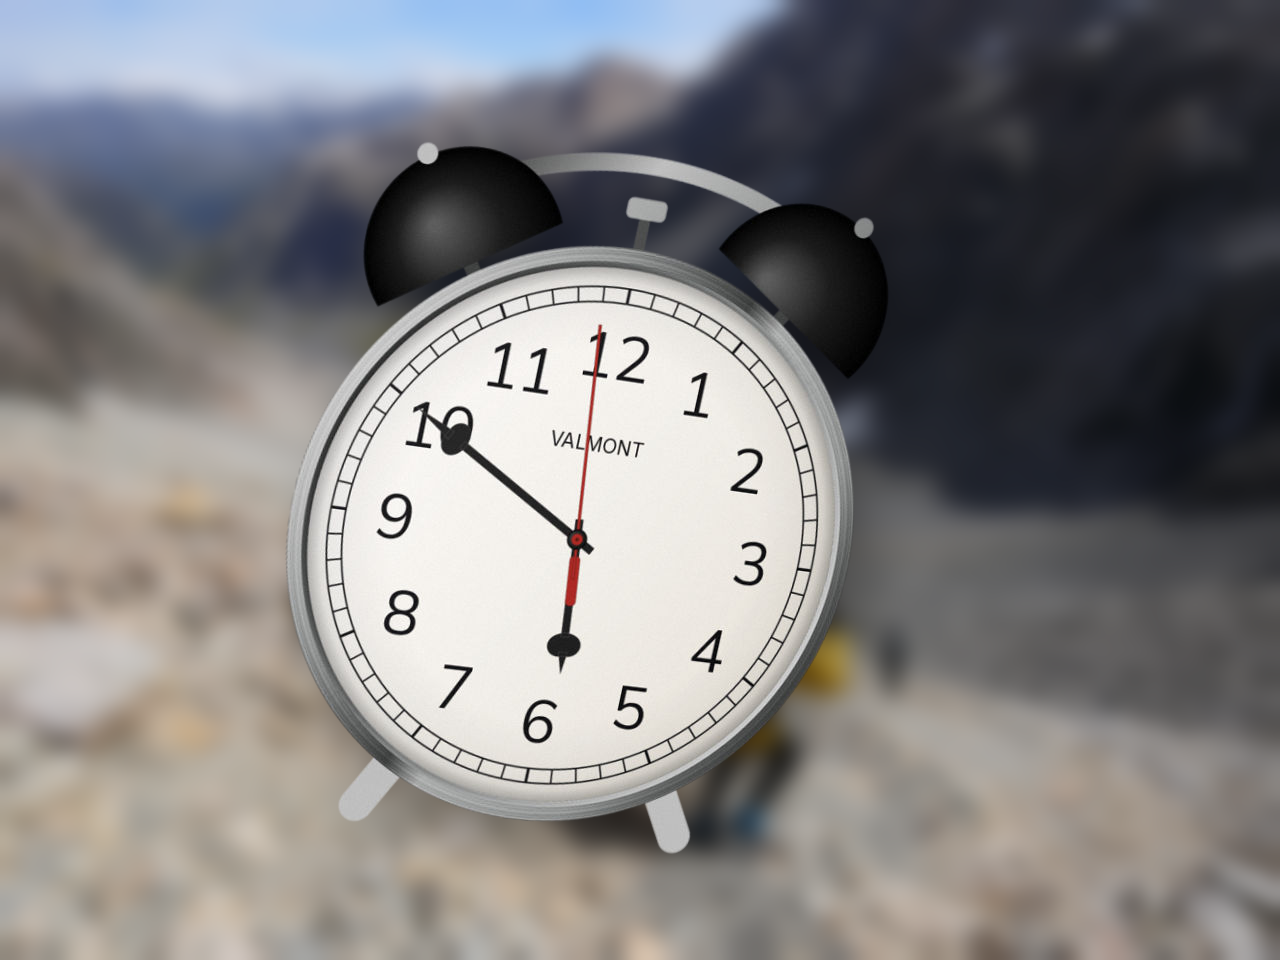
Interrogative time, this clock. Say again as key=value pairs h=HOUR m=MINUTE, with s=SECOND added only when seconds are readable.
h=5 m=49 s=59
